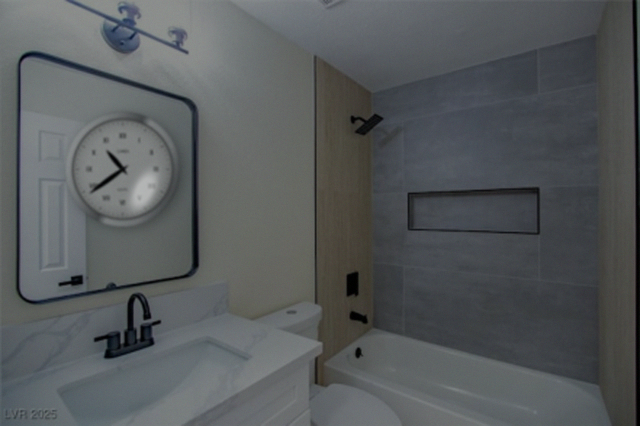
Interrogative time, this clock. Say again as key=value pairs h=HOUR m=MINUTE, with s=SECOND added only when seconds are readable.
h=10 m=39
